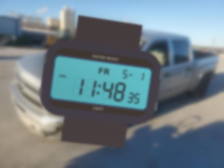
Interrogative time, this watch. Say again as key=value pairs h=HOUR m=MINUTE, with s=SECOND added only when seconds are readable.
h=11 m=48
